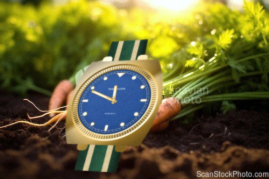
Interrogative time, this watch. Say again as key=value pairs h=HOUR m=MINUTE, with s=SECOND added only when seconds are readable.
h=11 m=49
